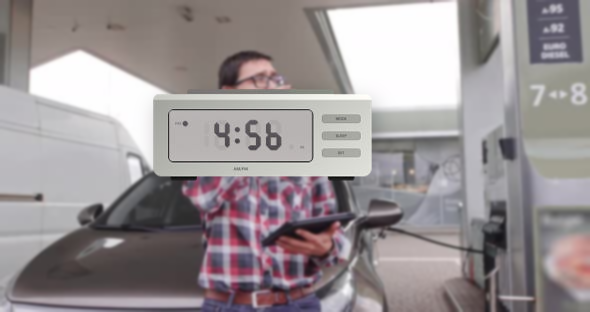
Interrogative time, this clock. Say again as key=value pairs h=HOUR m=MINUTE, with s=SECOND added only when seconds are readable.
h=4 m=56
